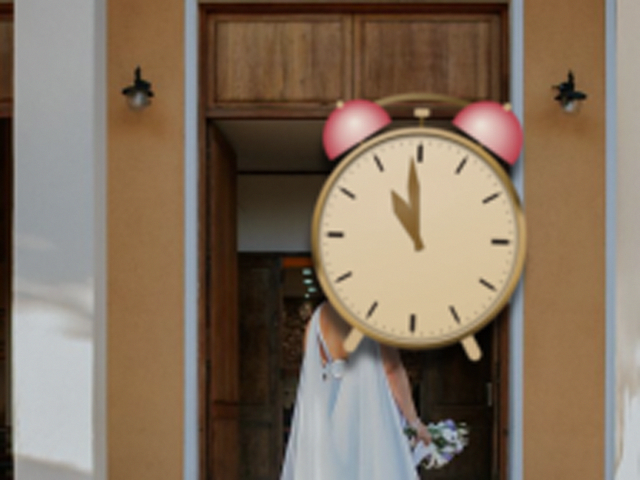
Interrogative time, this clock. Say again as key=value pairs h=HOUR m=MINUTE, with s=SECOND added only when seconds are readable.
h=10 m=59
